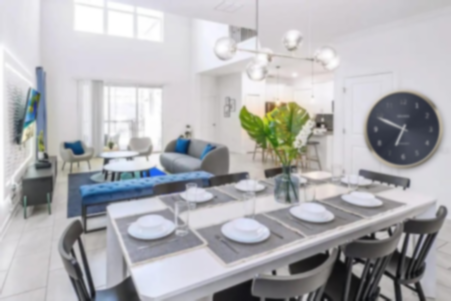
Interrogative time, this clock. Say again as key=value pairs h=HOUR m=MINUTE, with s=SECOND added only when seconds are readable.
h=6 m=49
